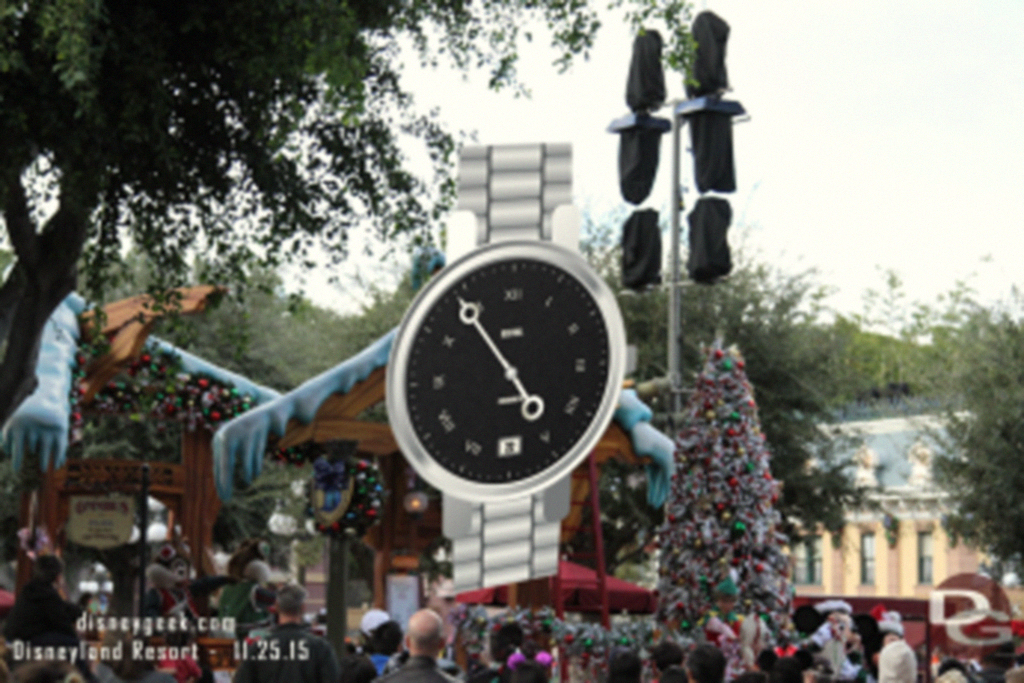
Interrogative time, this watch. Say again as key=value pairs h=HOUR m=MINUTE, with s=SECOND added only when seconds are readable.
h=4 m=54
